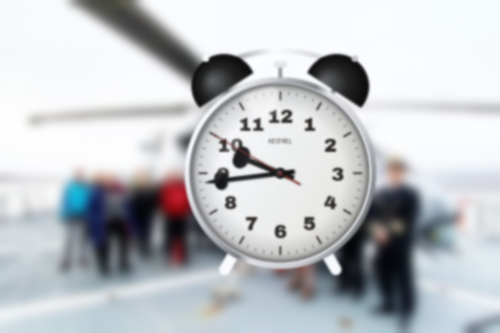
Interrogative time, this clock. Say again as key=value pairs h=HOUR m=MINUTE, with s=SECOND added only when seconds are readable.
h=9 m=43 s=50
